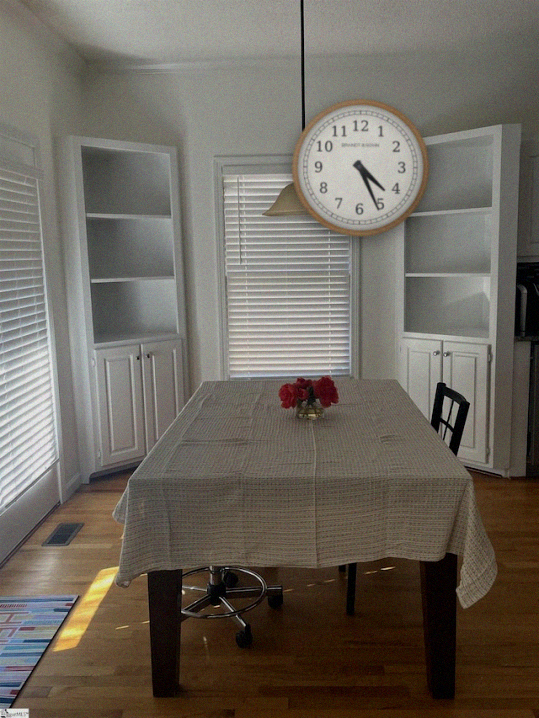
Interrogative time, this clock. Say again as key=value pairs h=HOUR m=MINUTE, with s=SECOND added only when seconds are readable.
h=4 m=26
